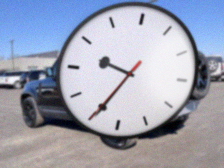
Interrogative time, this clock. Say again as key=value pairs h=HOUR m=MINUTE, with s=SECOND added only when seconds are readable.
h=9 m=34 s=35
